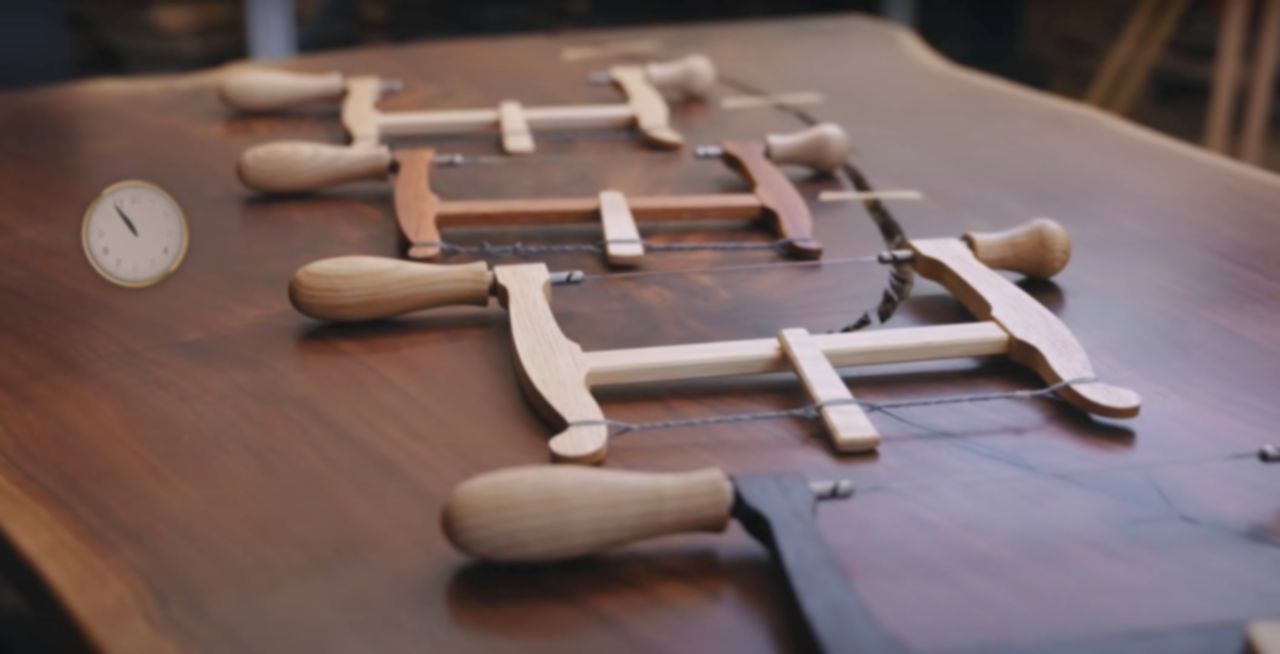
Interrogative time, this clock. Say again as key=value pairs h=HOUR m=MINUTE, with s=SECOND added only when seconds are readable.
h=10 m=54
